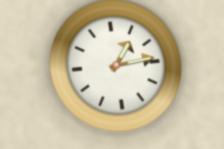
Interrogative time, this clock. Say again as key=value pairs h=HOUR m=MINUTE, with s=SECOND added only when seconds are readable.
h=1 m=14
